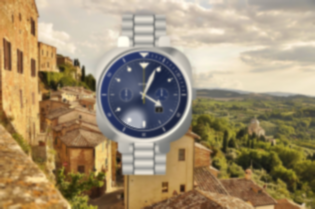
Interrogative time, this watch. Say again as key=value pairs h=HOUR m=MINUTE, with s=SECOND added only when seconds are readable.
h=4 m=4
